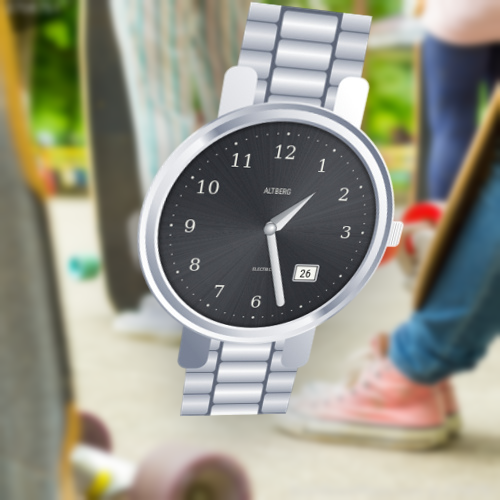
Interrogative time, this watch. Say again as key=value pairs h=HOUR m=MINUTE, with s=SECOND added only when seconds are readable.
h=1 m=27
